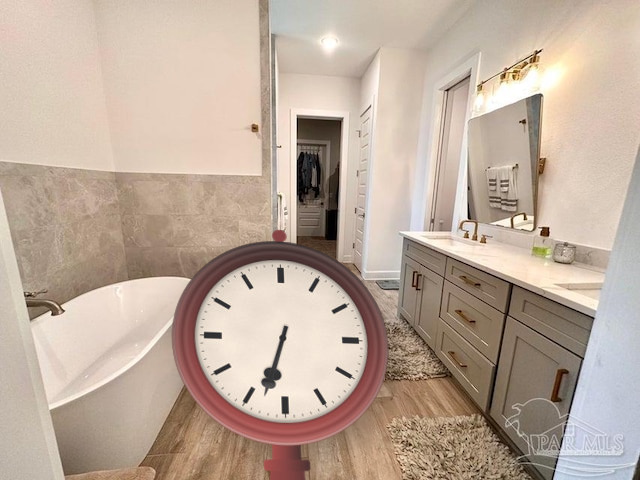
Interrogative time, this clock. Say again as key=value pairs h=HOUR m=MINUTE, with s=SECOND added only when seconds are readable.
h=6 m=33
